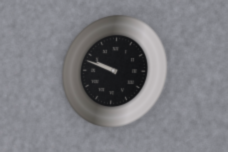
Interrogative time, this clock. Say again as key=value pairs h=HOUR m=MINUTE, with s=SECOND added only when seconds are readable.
h=9 m=48
